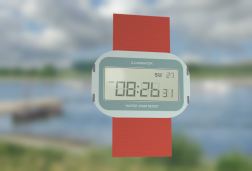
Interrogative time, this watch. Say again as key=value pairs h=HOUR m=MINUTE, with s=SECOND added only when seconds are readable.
h=8 m=26 s=31
